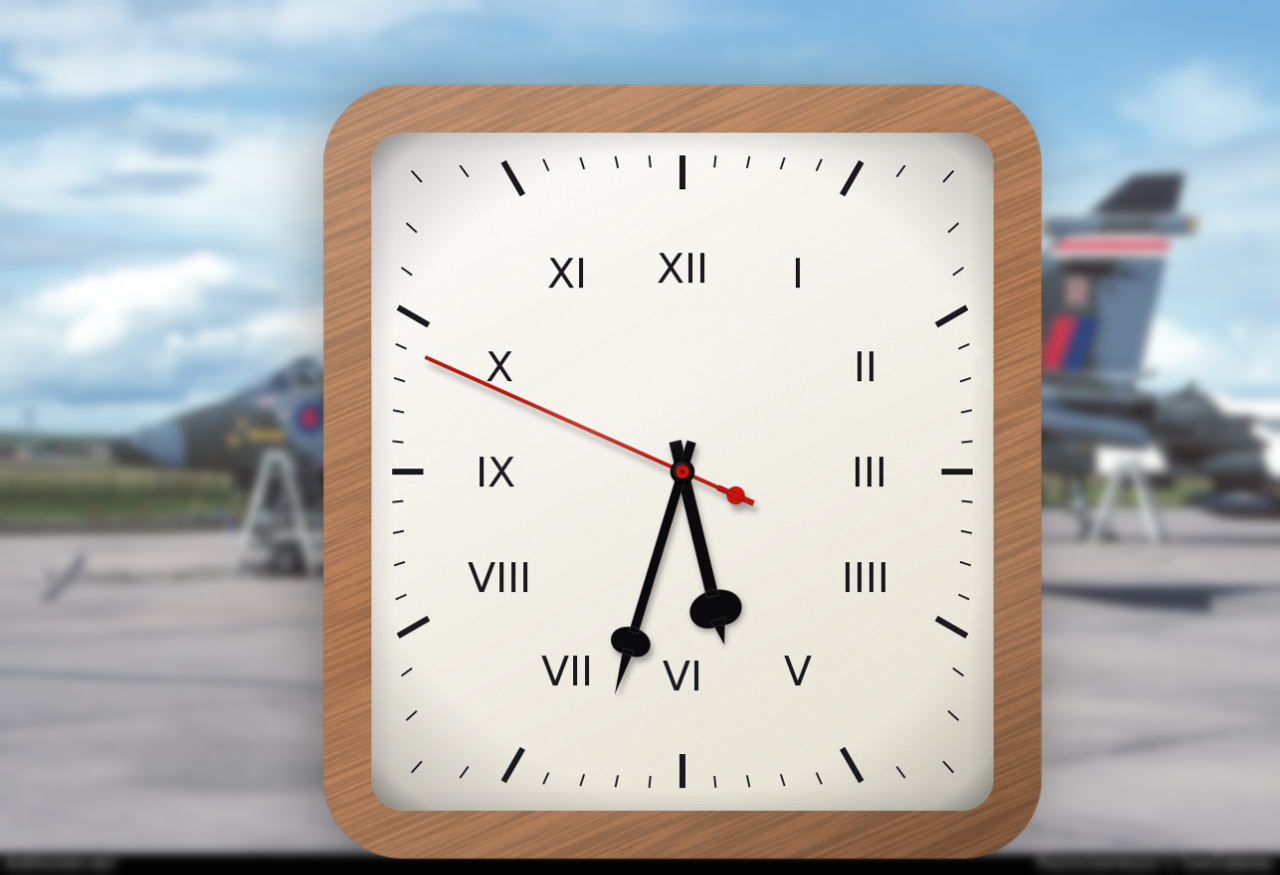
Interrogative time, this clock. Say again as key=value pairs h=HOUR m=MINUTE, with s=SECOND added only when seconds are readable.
h=5 m=32 s=49
